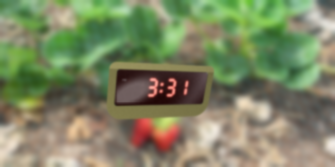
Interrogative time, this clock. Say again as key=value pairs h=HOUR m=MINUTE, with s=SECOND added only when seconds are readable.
h=3 m=31
